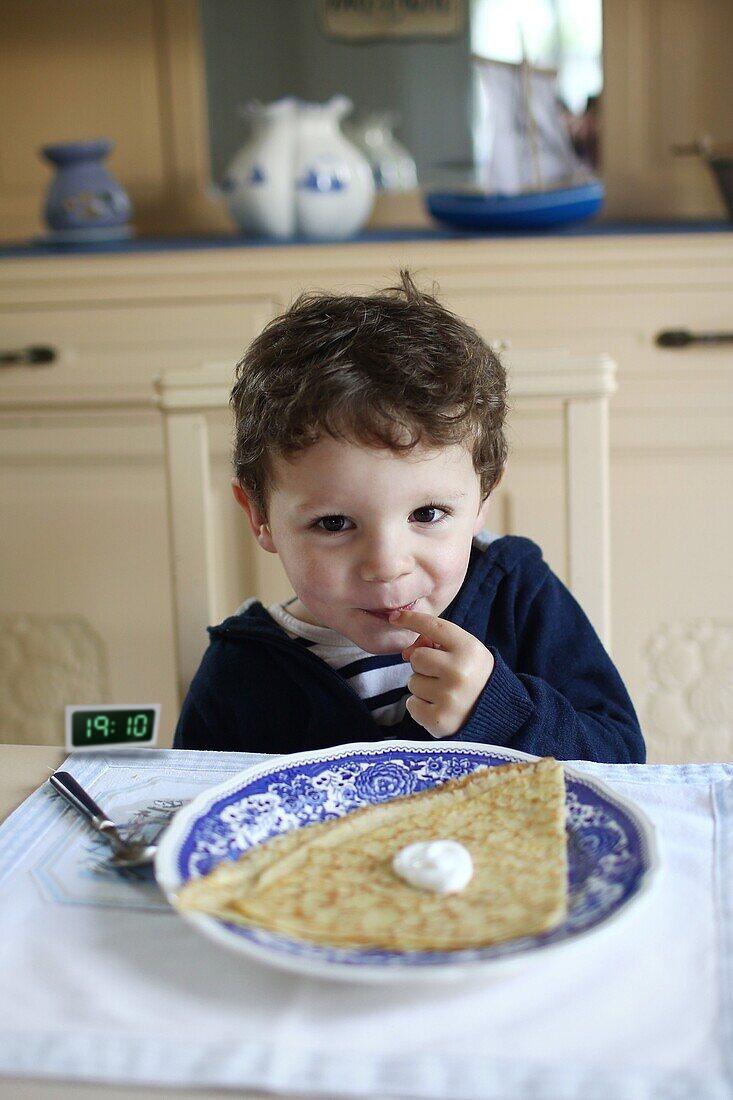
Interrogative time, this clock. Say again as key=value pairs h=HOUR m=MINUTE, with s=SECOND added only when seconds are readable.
h=19 m=10
